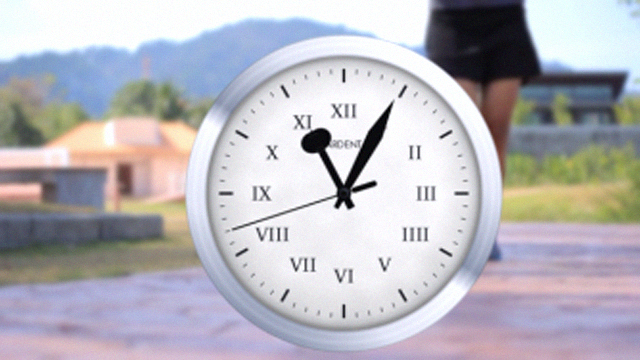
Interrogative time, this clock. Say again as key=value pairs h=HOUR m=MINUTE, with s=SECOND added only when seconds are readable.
h=11 m=4 s=42
